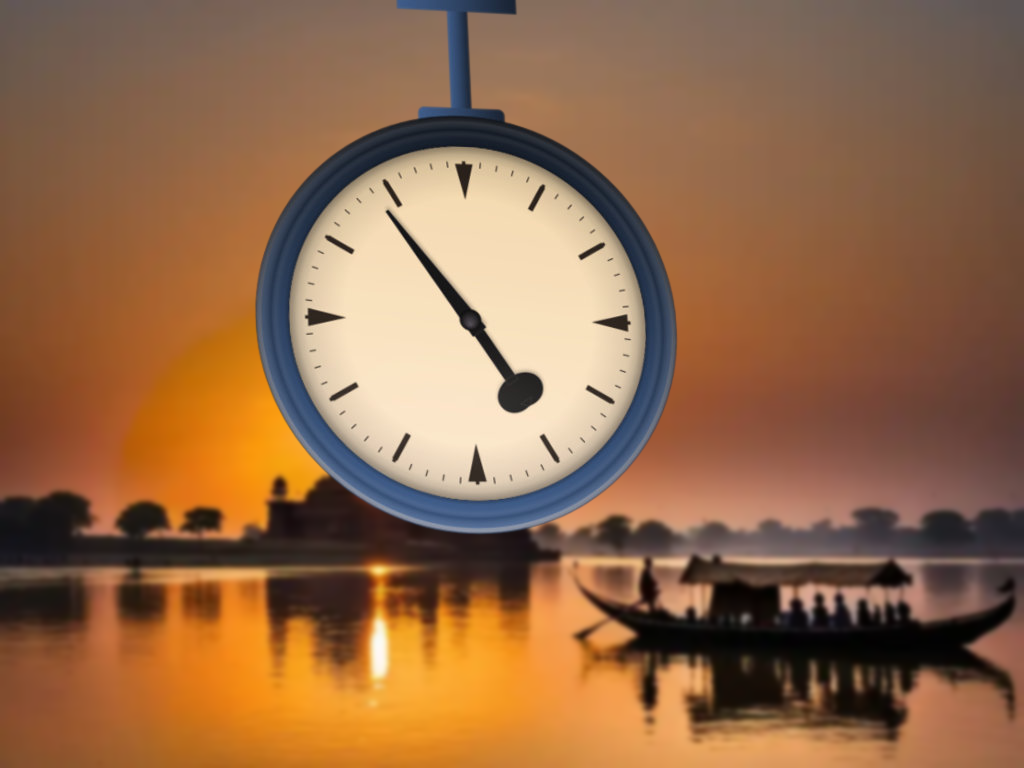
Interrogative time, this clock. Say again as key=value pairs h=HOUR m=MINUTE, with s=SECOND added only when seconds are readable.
h=4 m=54
